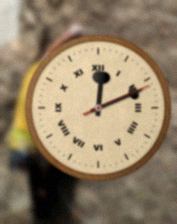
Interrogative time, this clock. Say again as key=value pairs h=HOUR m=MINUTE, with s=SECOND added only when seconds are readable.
h=12 m=11 s=11
